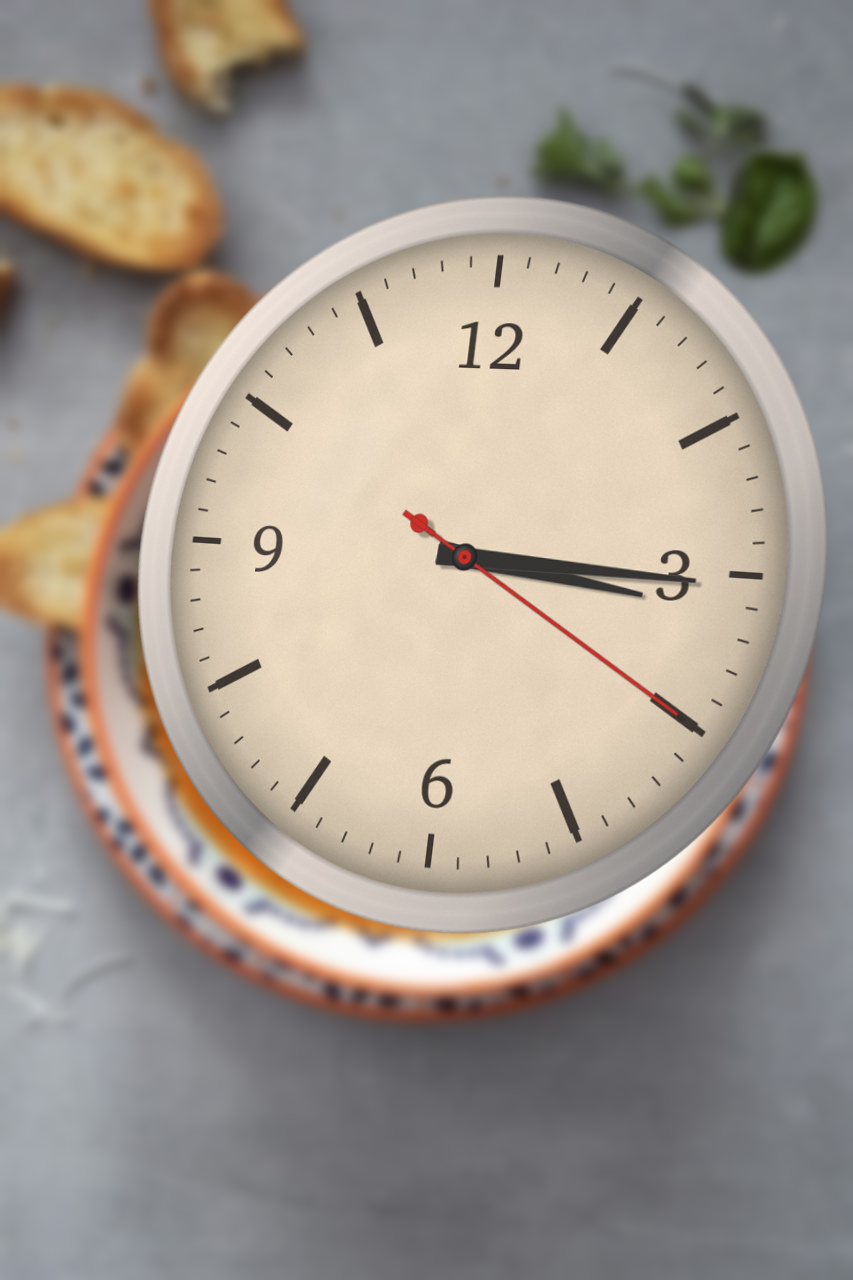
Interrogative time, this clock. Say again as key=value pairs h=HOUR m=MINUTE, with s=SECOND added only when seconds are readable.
h=3 m=15 s=20
